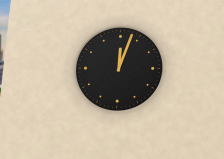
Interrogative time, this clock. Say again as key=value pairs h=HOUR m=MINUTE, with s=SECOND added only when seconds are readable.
h=12 m=3
